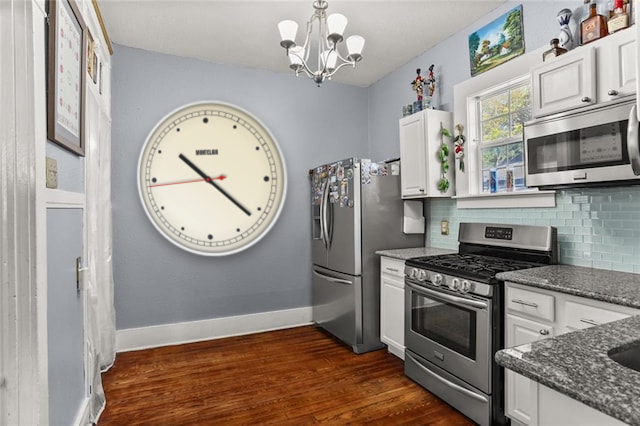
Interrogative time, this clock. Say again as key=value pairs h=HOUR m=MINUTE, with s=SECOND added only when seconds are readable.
h=10 m=21 s=44
